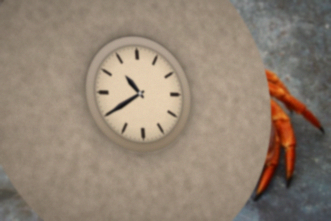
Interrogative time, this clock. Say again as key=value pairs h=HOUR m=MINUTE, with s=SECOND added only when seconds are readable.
h=10 m=40
